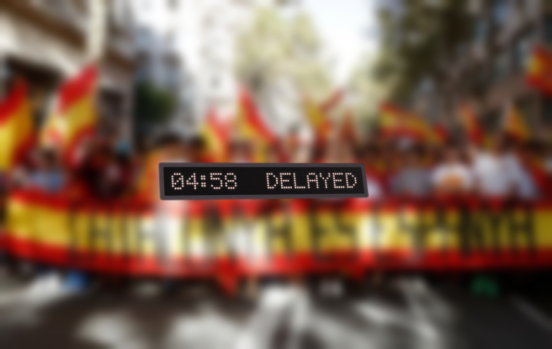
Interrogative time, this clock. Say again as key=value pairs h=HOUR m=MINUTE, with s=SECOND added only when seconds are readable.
h=4 m=58
